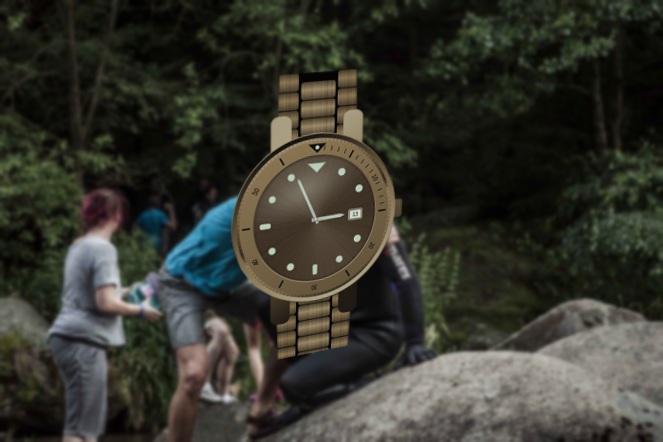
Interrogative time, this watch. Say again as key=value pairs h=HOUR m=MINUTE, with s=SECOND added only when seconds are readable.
h=2 m=56
